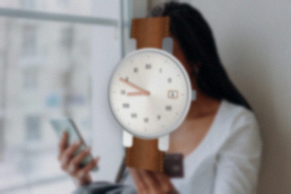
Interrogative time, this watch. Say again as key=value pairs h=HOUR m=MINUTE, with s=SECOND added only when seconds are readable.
h=8 m=49
